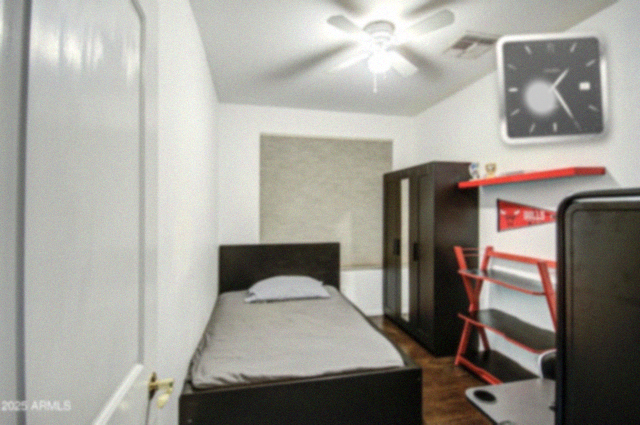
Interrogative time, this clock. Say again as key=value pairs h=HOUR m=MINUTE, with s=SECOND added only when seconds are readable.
h=1 m=25
